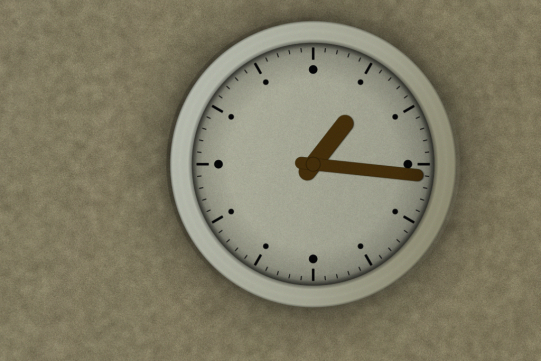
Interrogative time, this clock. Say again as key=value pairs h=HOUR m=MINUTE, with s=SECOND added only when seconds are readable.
h=1 m=16
